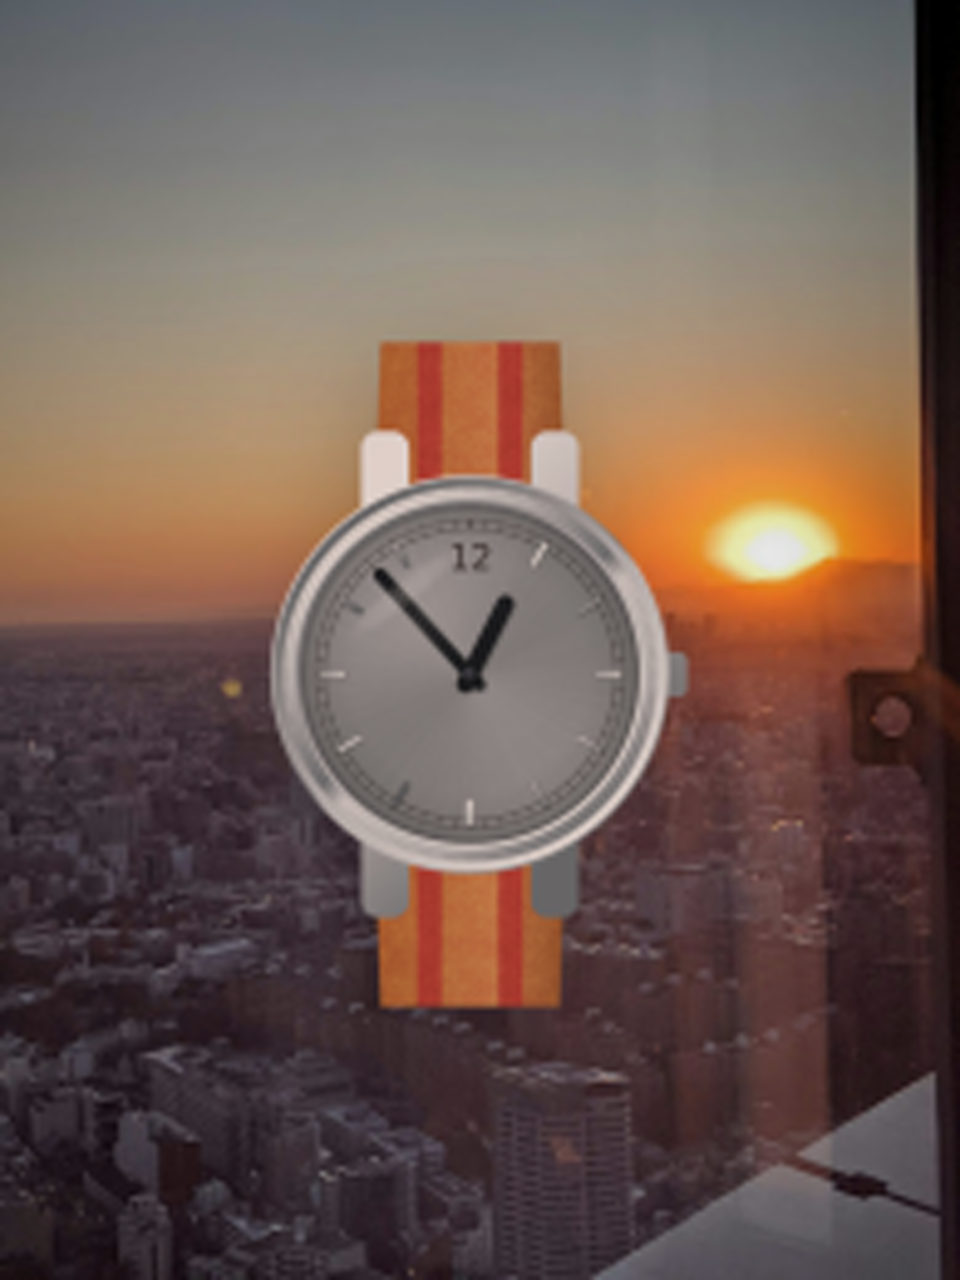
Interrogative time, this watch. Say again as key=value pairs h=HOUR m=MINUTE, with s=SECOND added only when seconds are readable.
h=12 m=53
